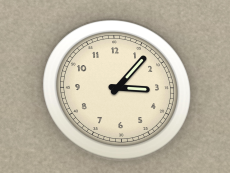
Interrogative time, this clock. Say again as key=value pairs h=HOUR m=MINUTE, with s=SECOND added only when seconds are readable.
h=3 m=7
